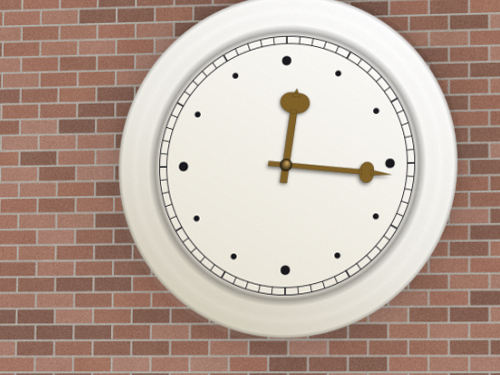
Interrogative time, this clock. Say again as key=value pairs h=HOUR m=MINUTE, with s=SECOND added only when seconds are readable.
h=12 m=16
